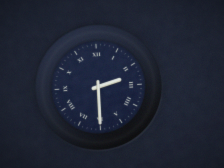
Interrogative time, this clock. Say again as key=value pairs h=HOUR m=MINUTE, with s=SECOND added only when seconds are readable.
h=2 m=30
